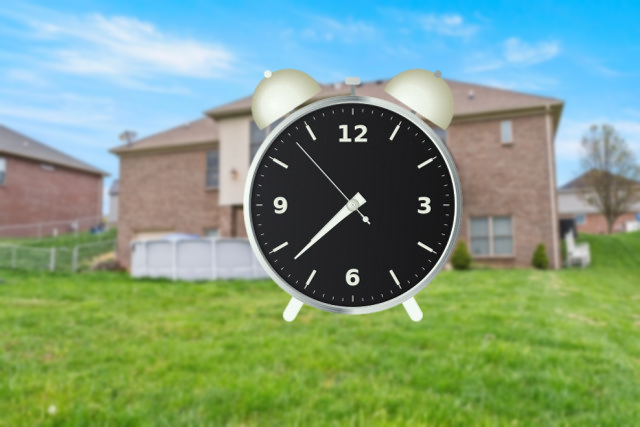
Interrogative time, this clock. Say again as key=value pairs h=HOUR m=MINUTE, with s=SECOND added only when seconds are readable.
h=7 m=37 s=53
